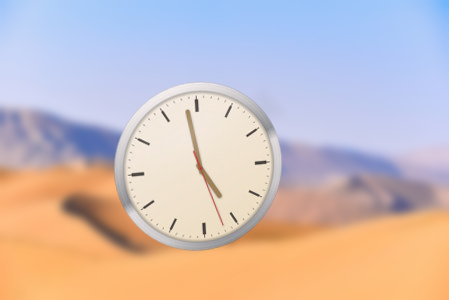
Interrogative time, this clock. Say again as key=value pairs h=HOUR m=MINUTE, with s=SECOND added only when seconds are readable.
h=4 m=58 s=27
